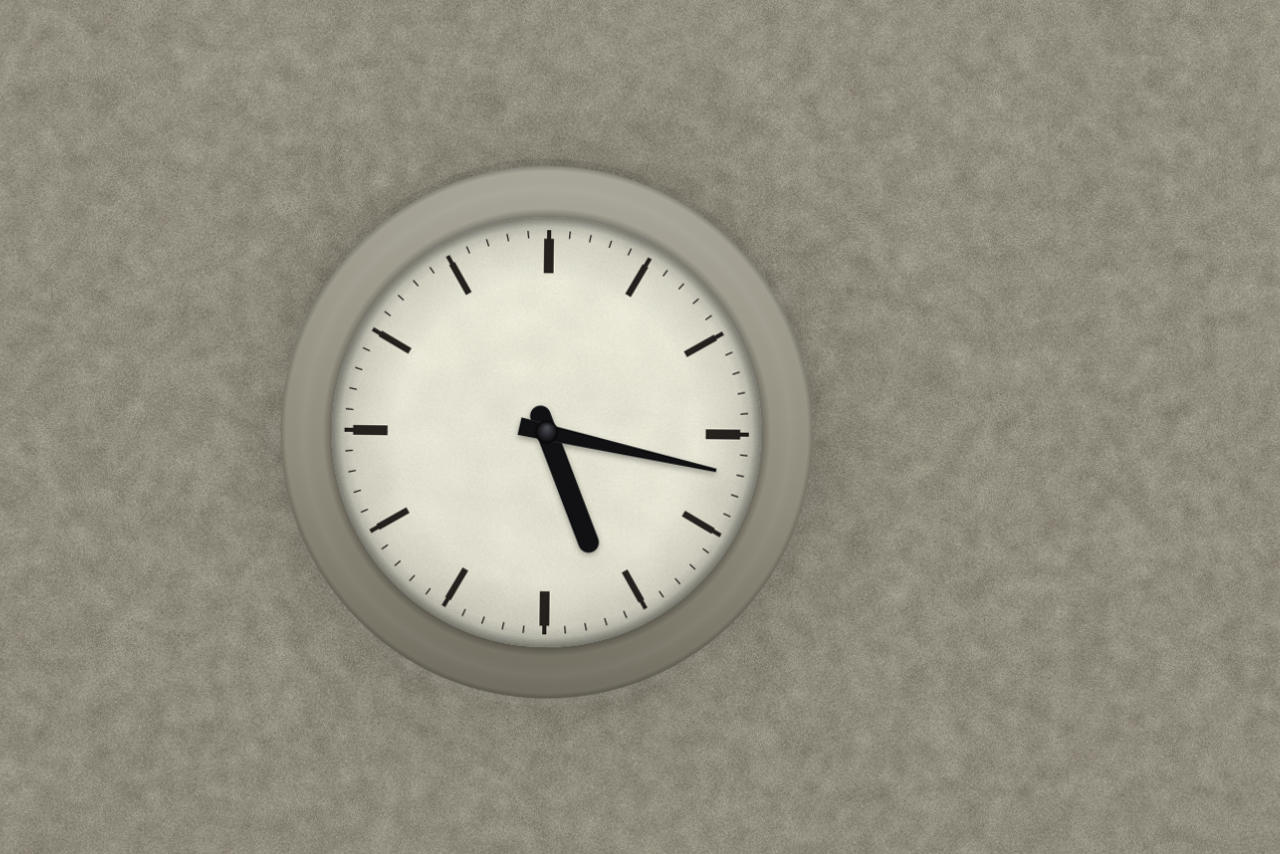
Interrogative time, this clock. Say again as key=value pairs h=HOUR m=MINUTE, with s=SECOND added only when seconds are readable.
h=5 m=17
